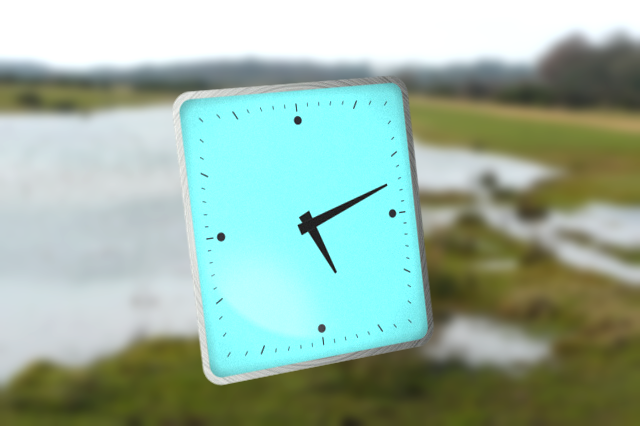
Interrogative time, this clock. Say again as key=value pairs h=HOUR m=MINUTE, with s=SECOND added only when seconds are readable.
h=5 m=12
